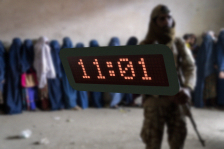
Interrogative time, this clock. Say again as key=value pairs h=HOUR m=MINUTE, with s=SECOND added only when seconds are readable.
h=11 m=1
